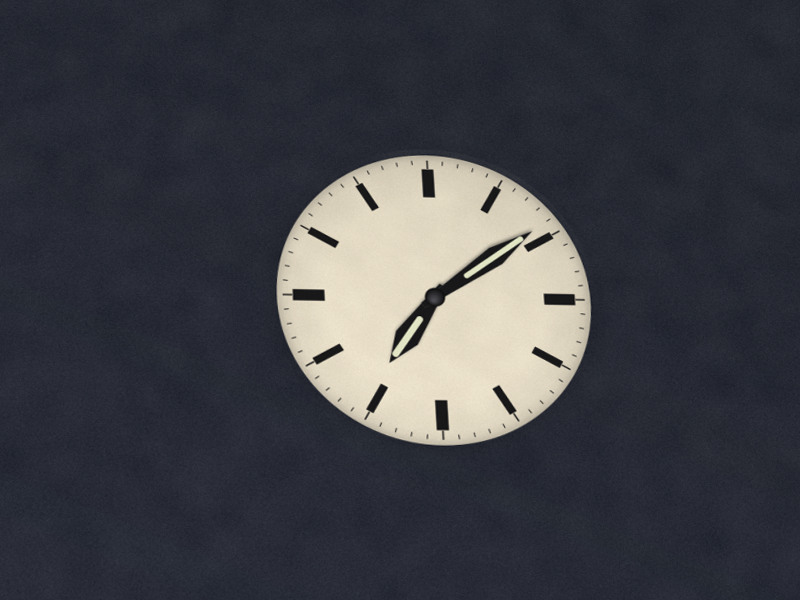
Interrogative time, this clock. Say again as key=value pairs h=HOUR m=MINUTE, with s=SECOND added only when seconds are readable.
h=7 m=9
